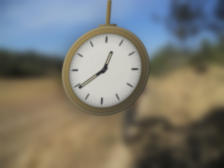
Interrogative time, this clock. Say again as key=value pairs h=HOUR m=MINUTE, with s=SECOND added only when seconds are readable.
h=12 m=39
